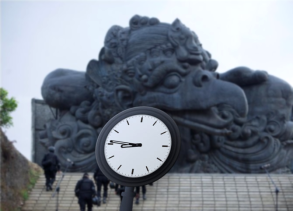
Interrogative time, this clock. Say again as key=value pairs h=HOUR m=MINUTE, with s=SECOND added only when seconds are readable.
h=8 m=46
